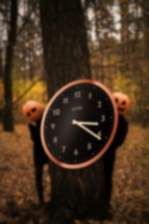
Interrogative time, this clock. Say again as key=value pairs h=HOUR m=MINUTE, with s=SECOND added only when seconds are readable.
h=3 m=21
